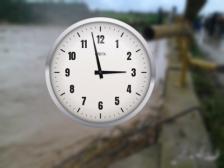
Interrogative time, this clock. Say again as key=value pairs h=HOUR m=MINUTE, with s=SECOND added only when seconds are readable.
h=2 m=58
